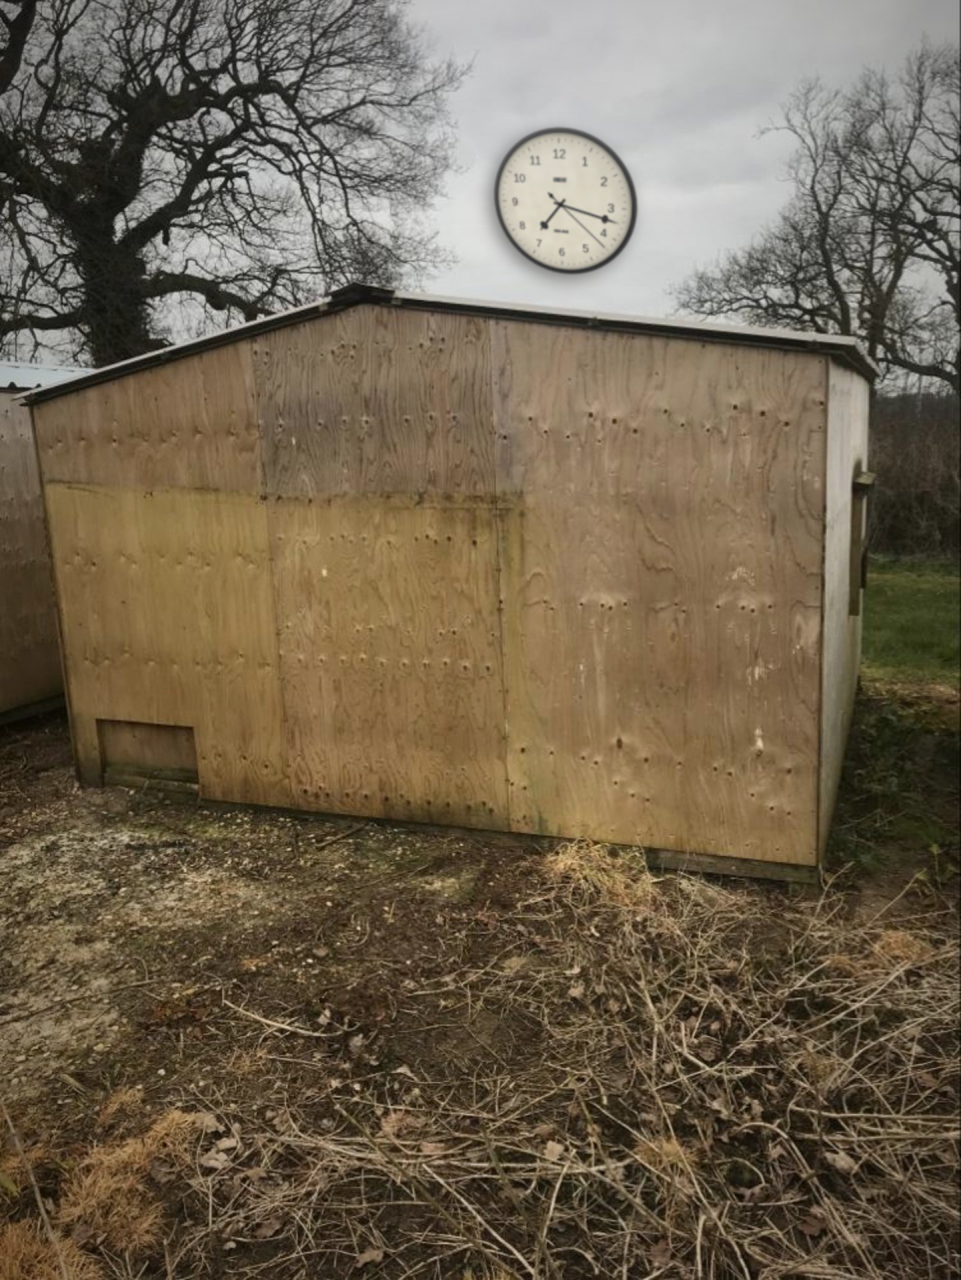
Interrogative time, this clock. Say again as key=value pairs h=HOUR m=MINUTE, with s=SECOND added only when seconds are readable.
h=7 m=17 s=22
